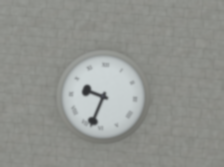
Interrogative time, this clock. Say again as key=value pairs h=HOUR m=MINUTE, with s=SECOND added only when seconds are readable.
h=9 m=33
